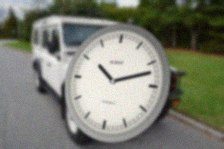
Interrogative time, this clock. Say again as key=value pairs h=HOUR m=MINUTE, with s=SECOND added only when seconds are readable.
h=10 m=12
